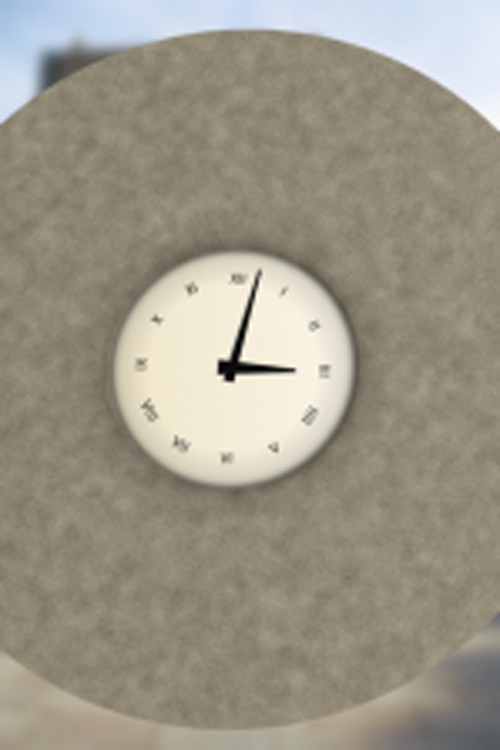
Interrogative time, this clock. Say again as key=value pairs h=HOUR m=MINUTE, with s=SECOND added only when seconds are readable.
h=3 m=2
